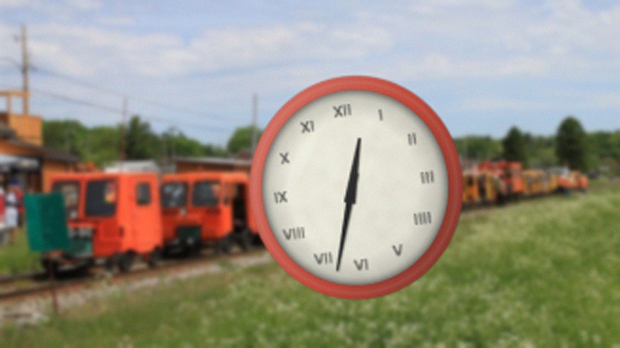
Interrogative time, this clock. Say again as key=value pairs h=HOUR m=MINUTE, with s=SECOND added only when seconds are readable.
h=12 m=33
